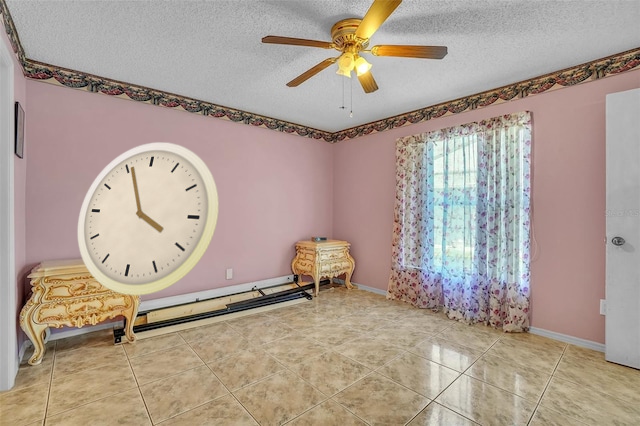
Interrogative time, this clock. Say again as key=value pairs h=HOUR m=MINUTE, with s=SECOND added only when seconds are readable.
h=3 m=56
